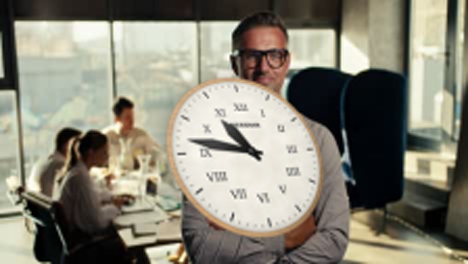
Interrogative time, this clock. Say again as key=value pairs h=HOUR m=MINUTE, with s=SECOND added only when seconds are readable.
h=10 m=47
